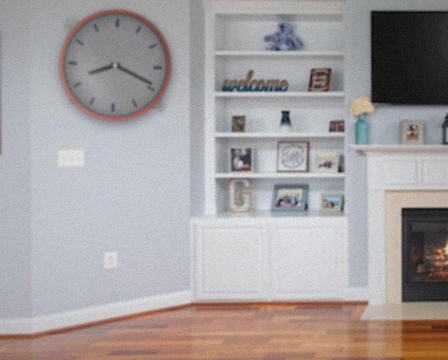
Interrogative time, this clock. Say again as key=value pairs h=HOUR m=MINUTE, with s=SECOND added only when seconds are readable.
h=8 m=19
